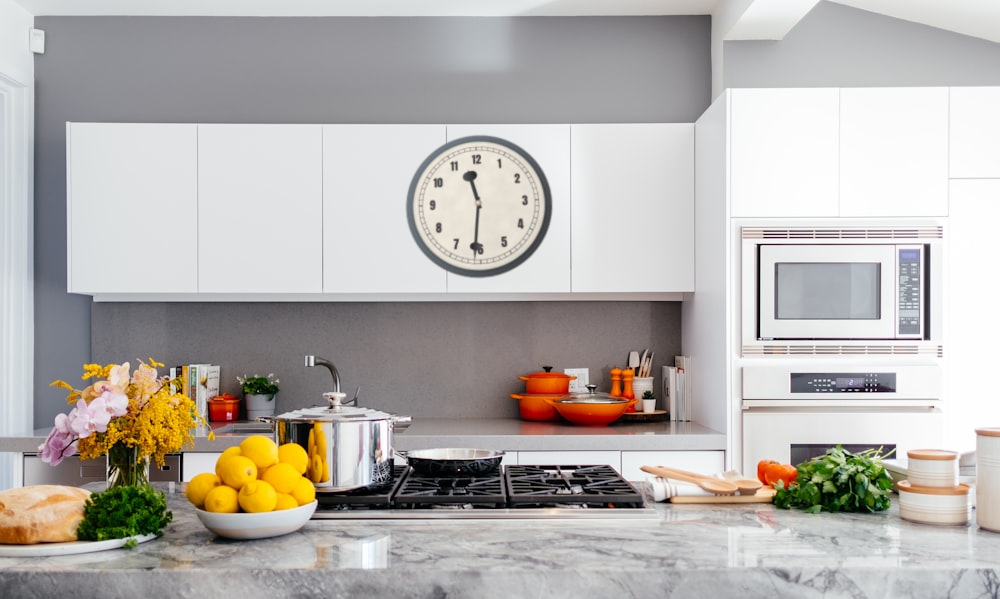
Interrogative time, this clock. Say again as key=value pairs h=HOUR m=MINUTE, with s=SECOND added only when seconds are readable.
h=11 m=31
